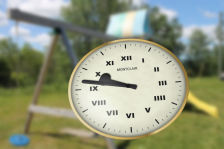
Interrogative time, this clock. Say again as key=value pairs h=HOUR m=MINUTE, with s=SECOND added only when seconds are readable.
h=9 m=47
